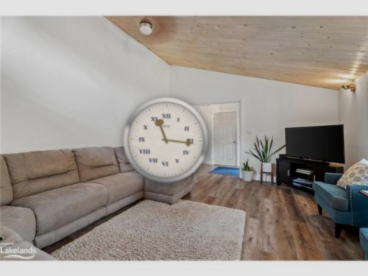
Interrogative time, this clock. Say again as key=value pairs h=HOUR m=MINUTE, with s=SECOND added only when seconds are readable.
h=11 m=16
